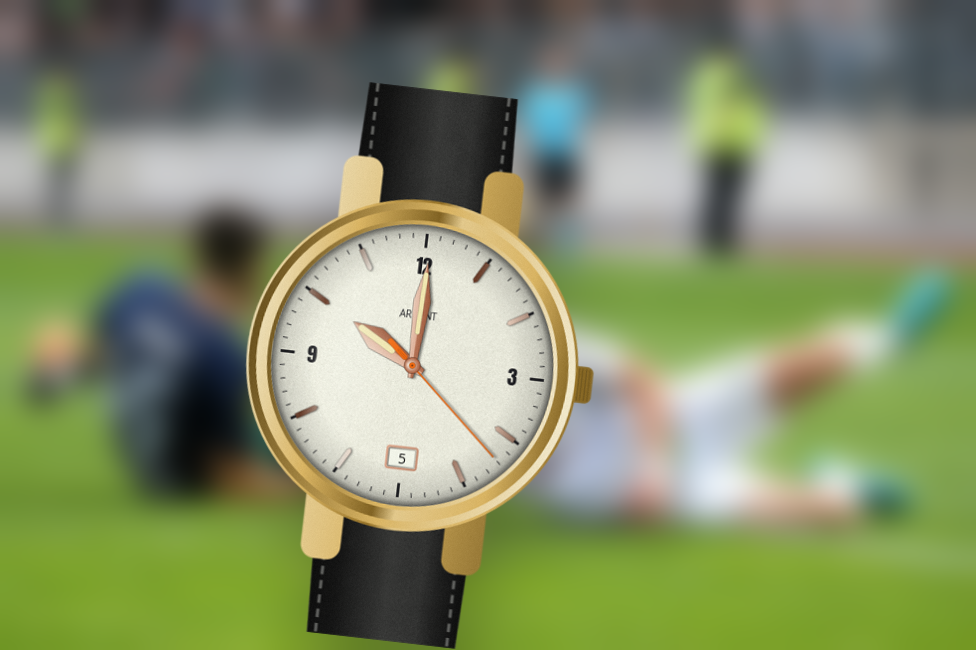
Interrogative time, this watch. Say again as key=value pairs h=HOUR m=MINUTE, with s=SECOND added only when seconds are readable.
h=10 m=0 s=22
